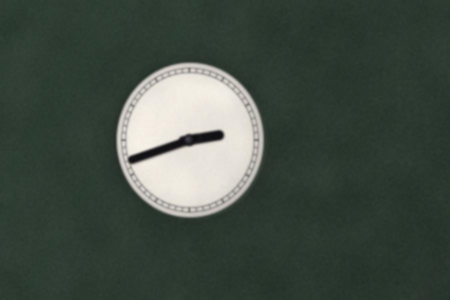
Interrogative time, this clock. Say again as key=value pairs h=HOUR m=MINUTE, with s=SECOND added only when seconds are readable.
h=2 m=42
